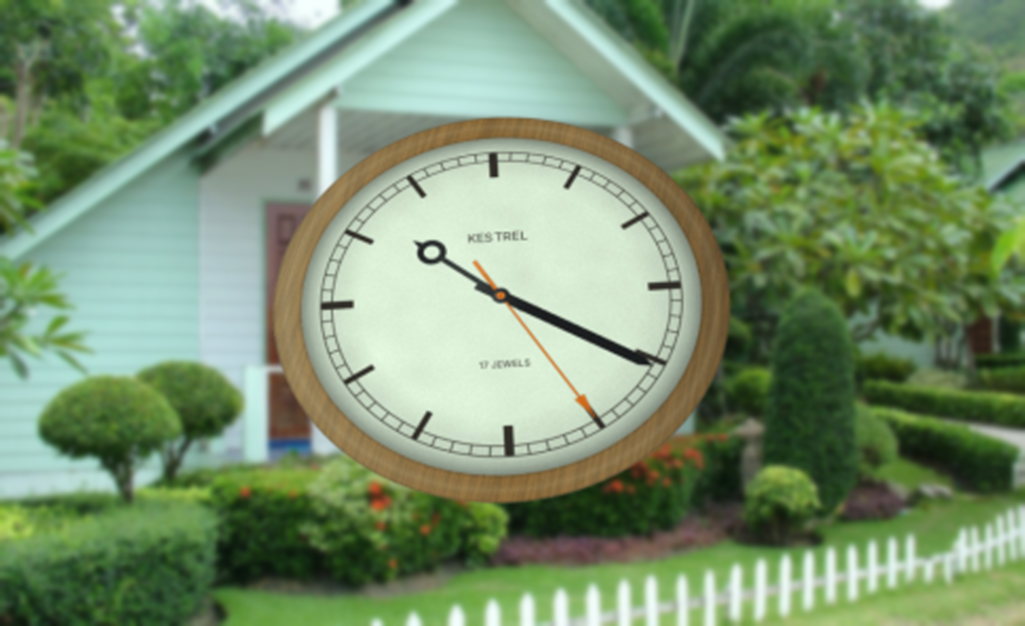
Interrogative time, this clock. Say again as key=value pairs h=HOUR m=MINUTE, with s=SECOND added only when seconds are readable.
h=10 m=20 s=25
